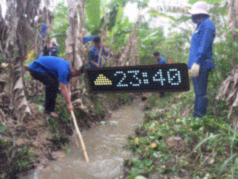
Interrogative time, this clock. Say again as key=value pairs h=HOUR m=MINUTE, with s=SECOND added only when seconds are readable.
h=23 m=40
